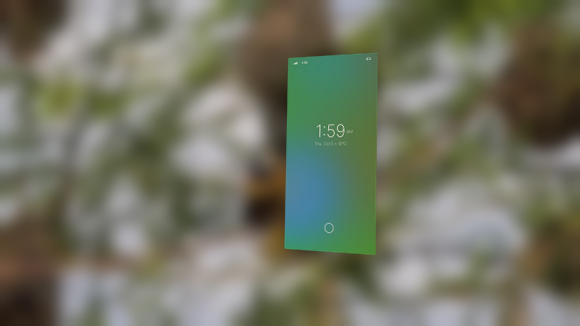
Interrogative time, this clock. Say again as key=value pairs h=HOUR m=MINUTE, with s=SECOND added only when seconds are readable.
h=1 m=59
